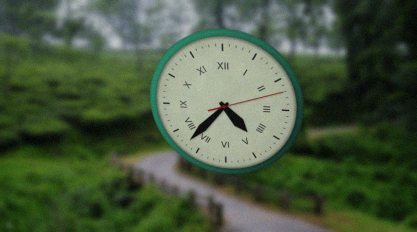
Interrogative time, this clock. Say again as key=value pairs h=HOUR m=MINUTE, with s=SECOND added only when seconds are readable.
h=4 m=37 s=12
